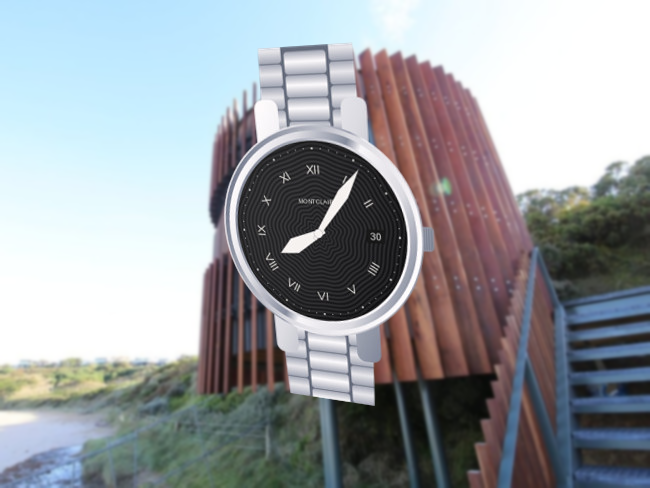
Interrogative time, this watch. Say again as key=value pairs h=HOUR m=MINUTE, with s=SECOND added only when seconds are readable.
h=8 m=6
